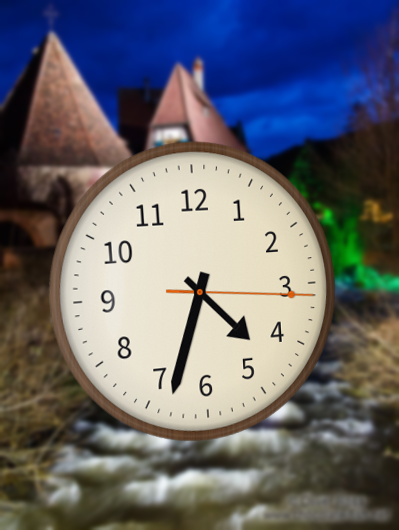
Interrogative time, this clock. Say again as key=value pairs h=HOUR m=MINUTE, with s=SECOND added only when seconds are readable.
h=4 m=33 s=16
